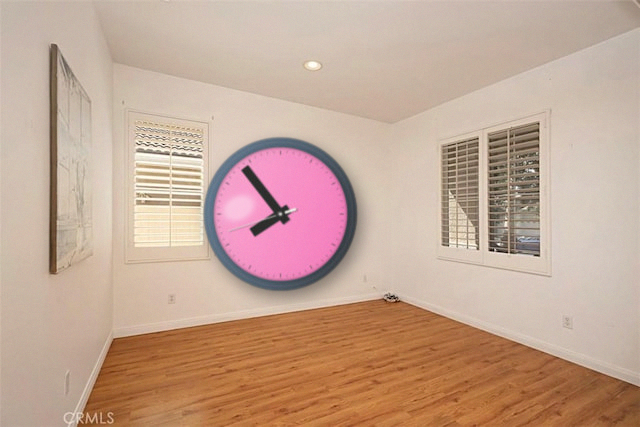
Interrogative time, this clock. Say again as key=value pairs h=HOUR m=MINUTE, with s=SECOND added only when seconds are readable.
h=7 m=53 s=42
